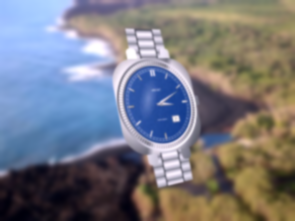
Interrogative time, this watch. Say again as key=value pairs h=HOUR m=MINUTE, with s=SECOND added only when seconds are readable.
h=3 m=11
